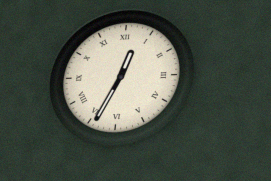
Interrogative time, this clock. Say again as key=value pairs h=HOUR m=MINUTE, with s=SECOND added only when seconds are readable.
h=12 m=34
